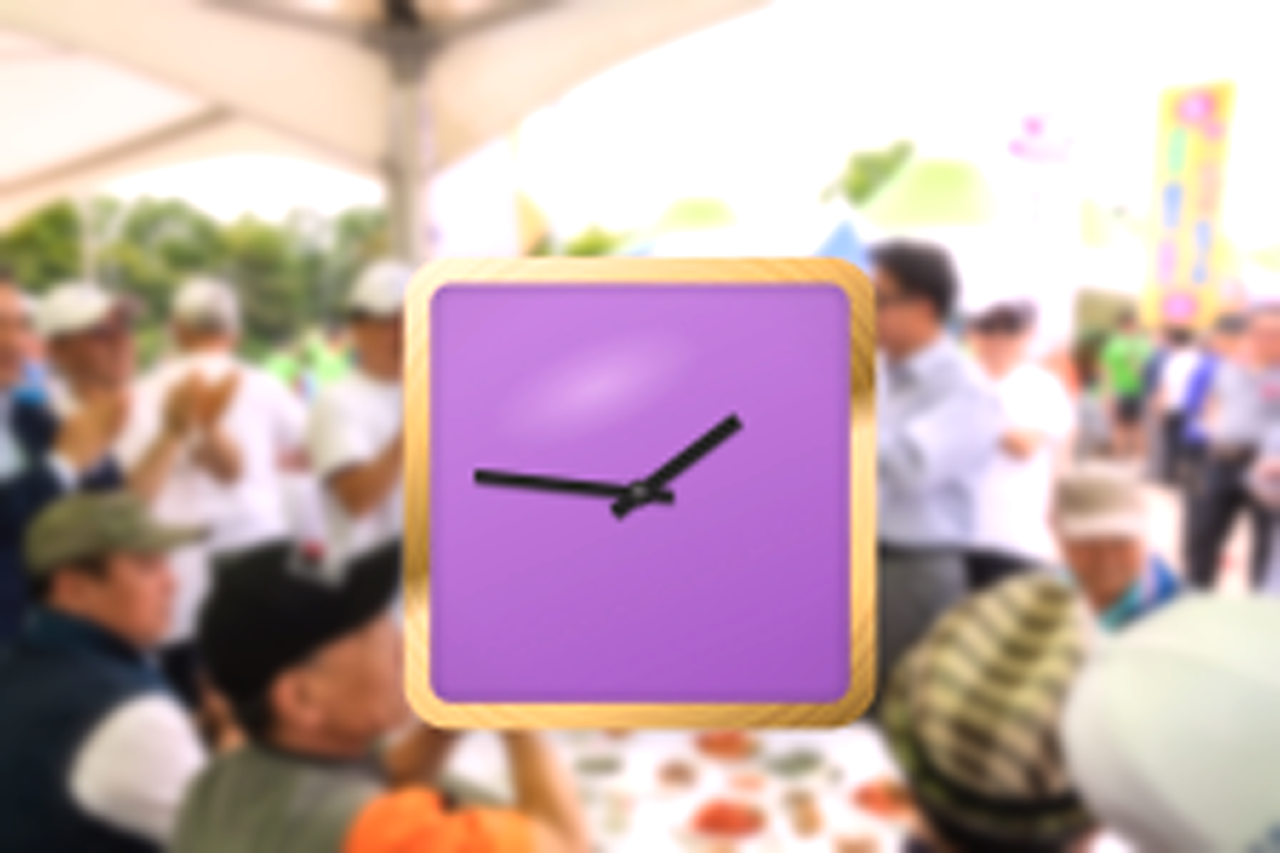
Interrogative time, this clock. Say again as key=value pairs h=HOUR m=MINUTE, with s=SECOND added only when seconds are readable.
h=1 m=46
